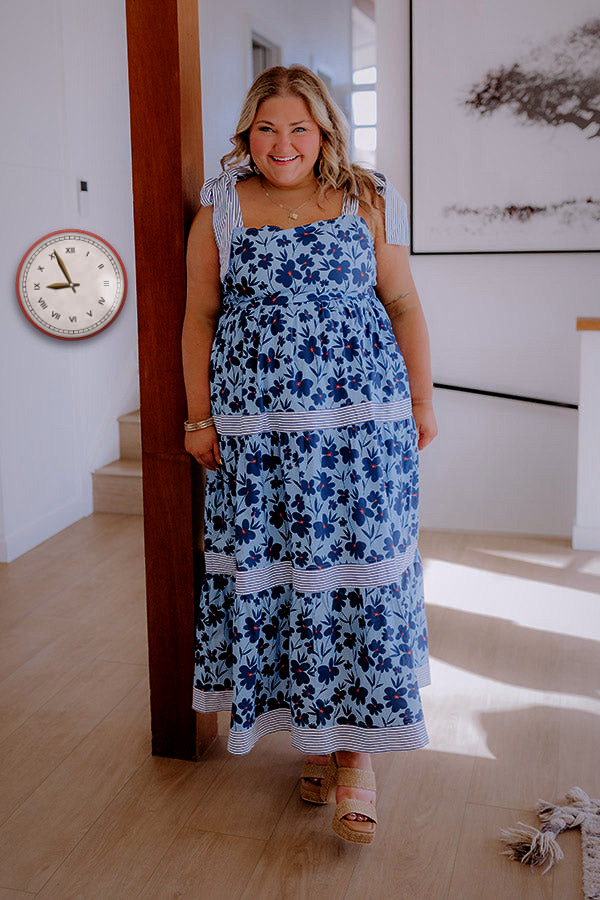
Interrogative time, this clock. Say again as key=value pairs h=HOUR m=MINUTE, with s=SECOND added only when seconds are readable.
h=8 m=56
